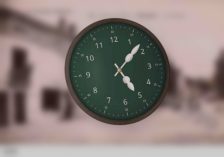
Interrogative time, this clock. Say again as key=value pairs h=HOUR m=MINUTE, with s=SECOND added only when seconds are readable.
h=5 m=8
